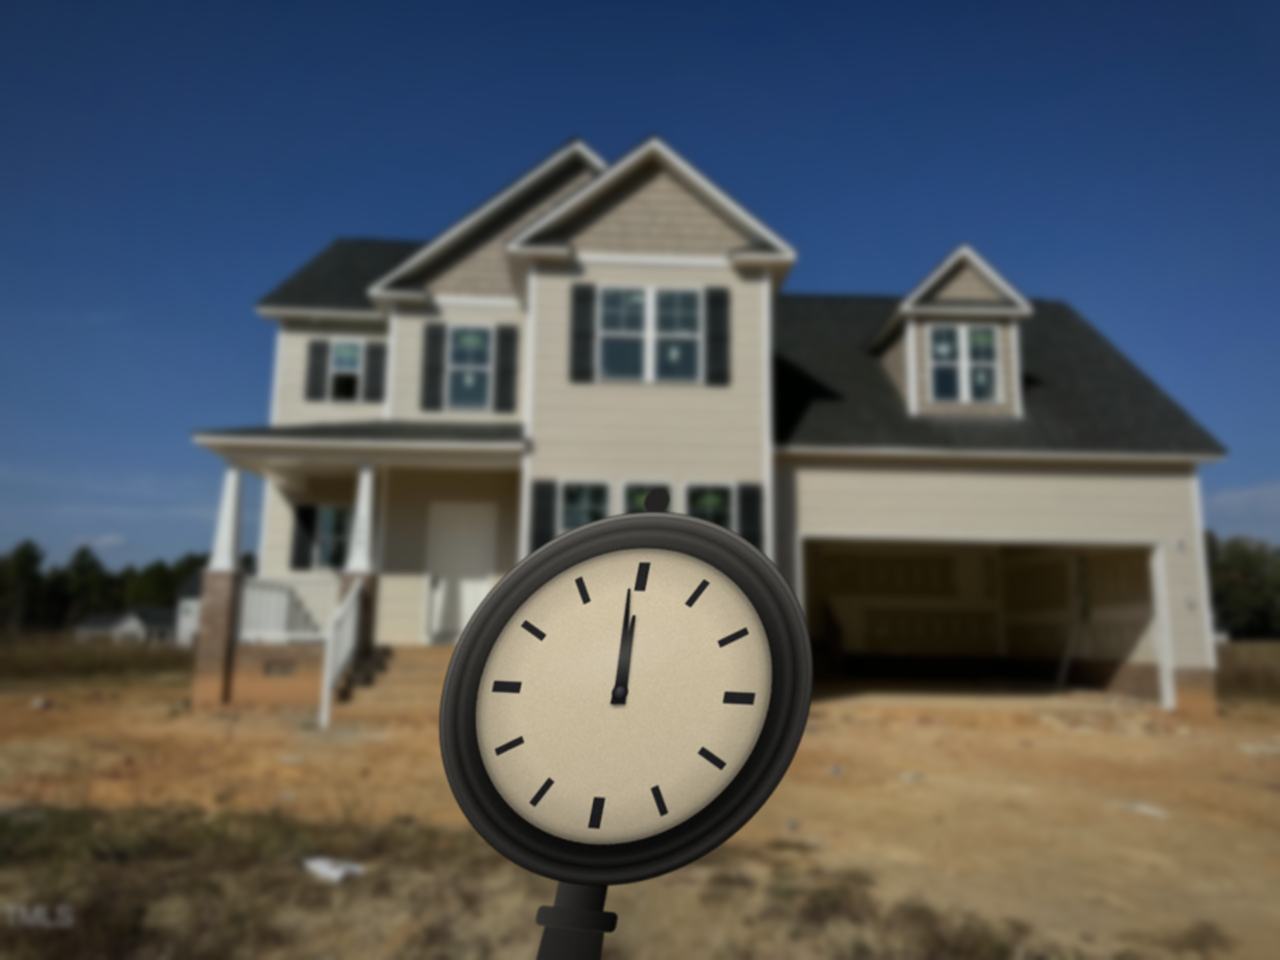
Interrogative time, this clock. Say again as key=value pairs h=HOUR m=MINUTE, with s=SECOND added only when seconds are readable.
h=11 m=59
